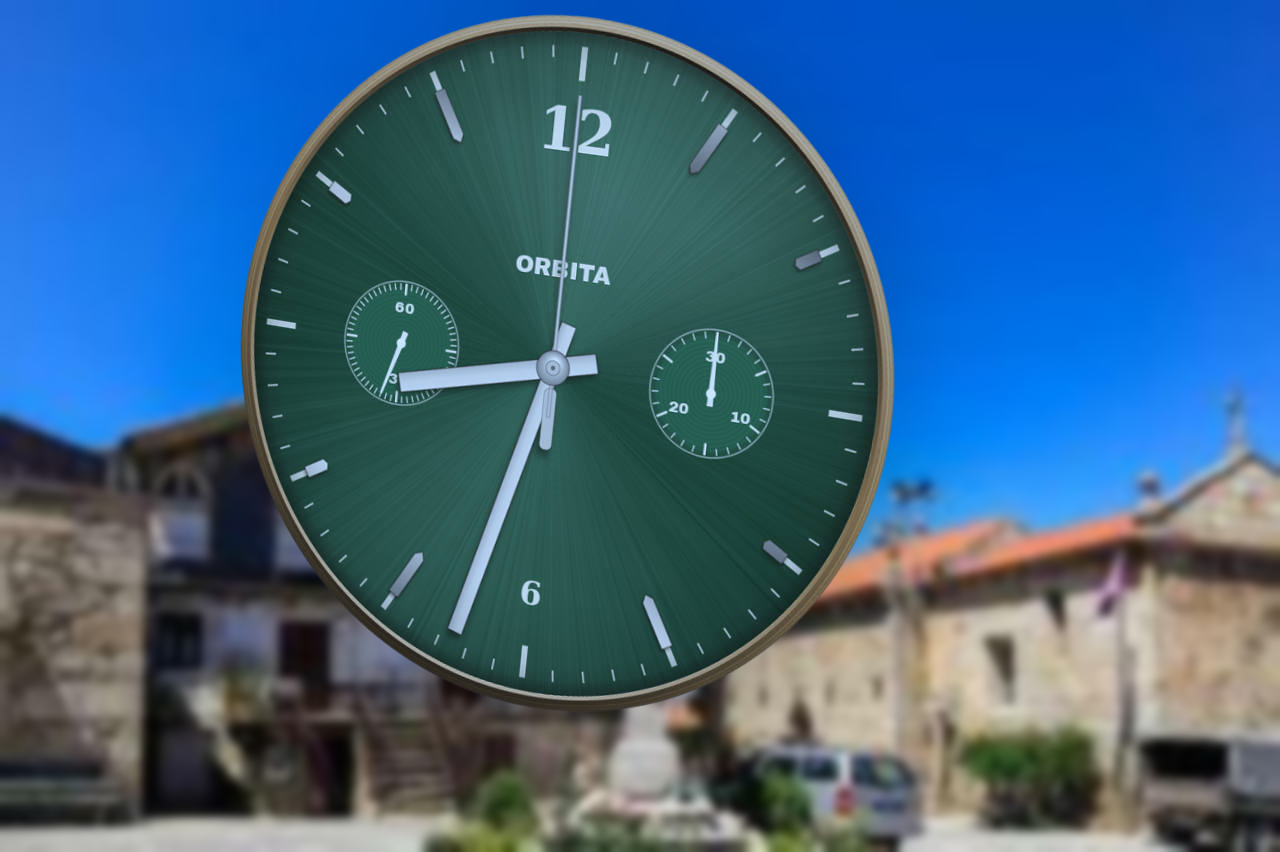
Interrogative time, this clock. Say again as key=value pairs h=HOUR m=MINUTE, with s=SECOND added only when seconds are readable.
h=8 m=32 s=33
